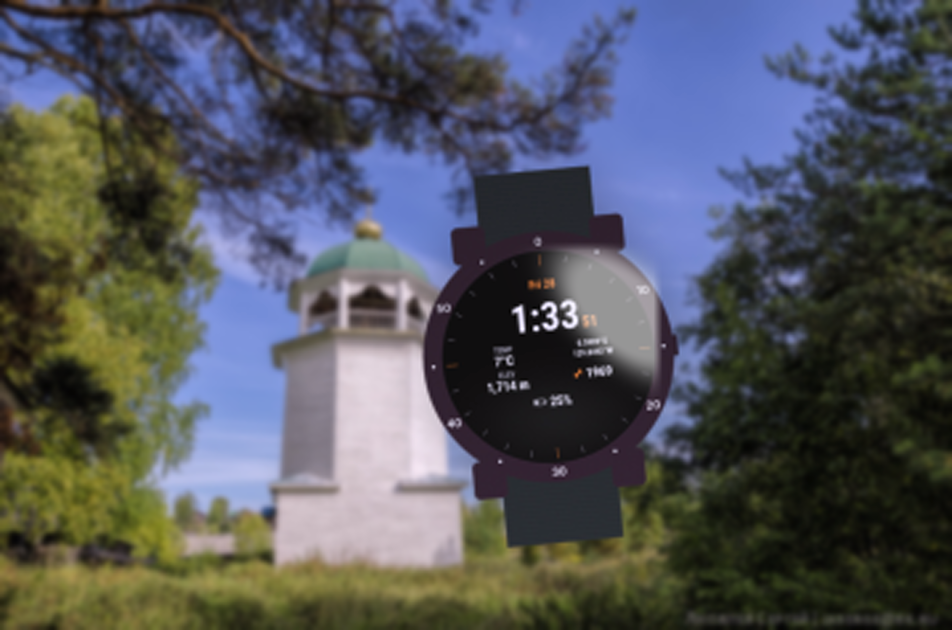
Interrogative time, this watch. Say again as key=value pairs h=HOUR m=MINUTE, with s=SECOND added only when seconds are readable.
h=1 m=33
